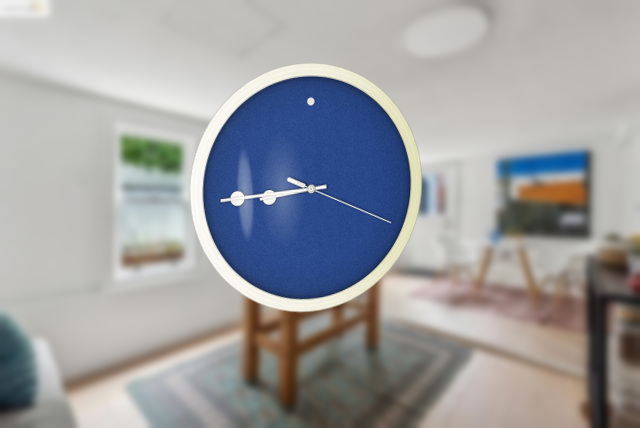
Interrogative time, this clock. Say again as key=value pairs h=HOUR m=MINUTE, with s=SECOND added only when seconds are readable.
h=8 m=44 s=19
